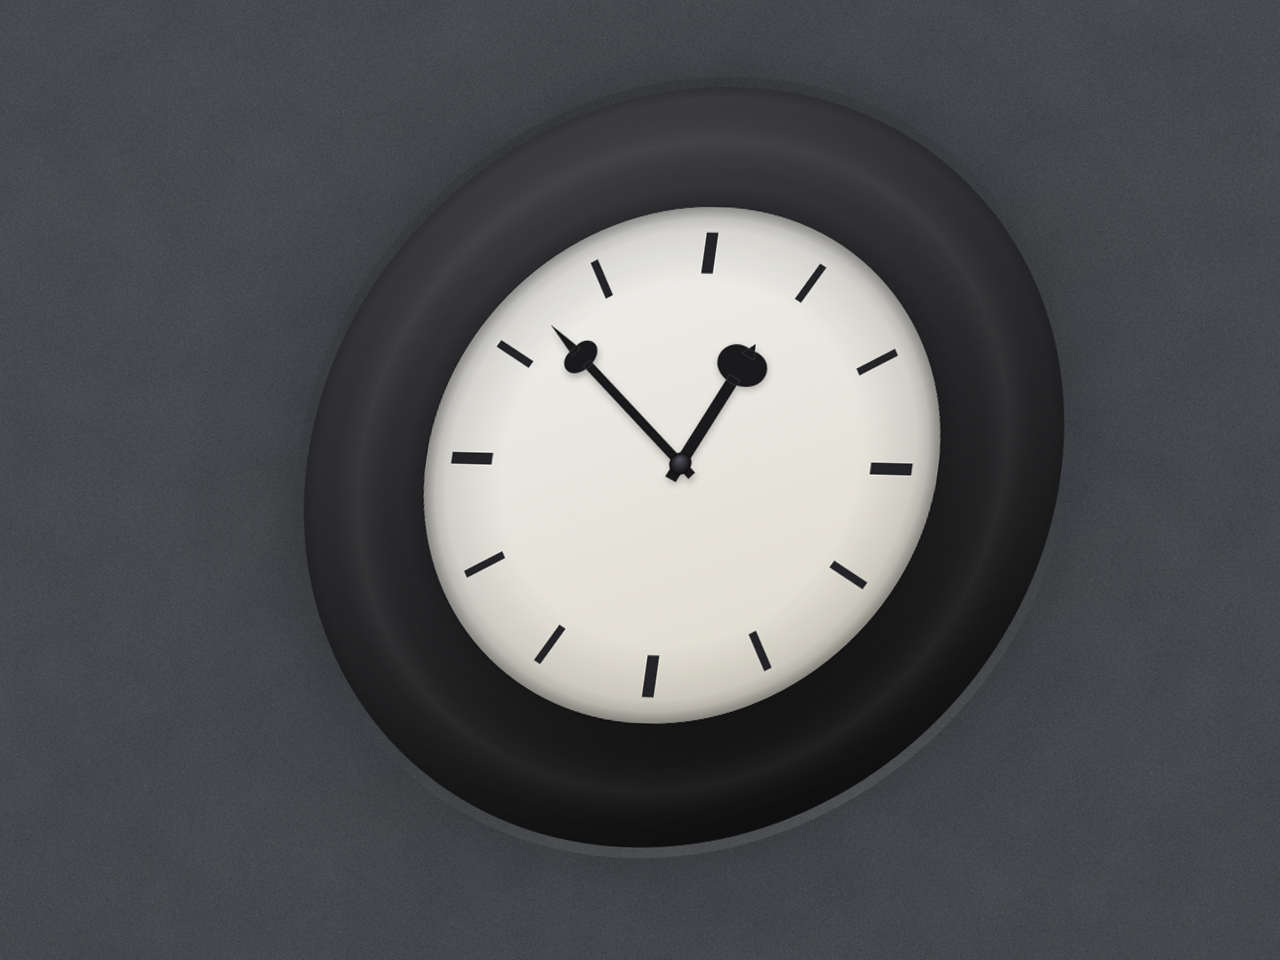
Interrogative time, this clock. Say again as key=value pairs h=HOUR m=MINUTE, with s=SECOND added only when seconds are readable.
h=12 m=52
